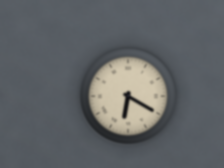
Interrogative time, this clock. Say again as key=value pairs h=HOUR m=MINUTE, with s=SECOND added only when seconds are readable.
h=6 m=20
